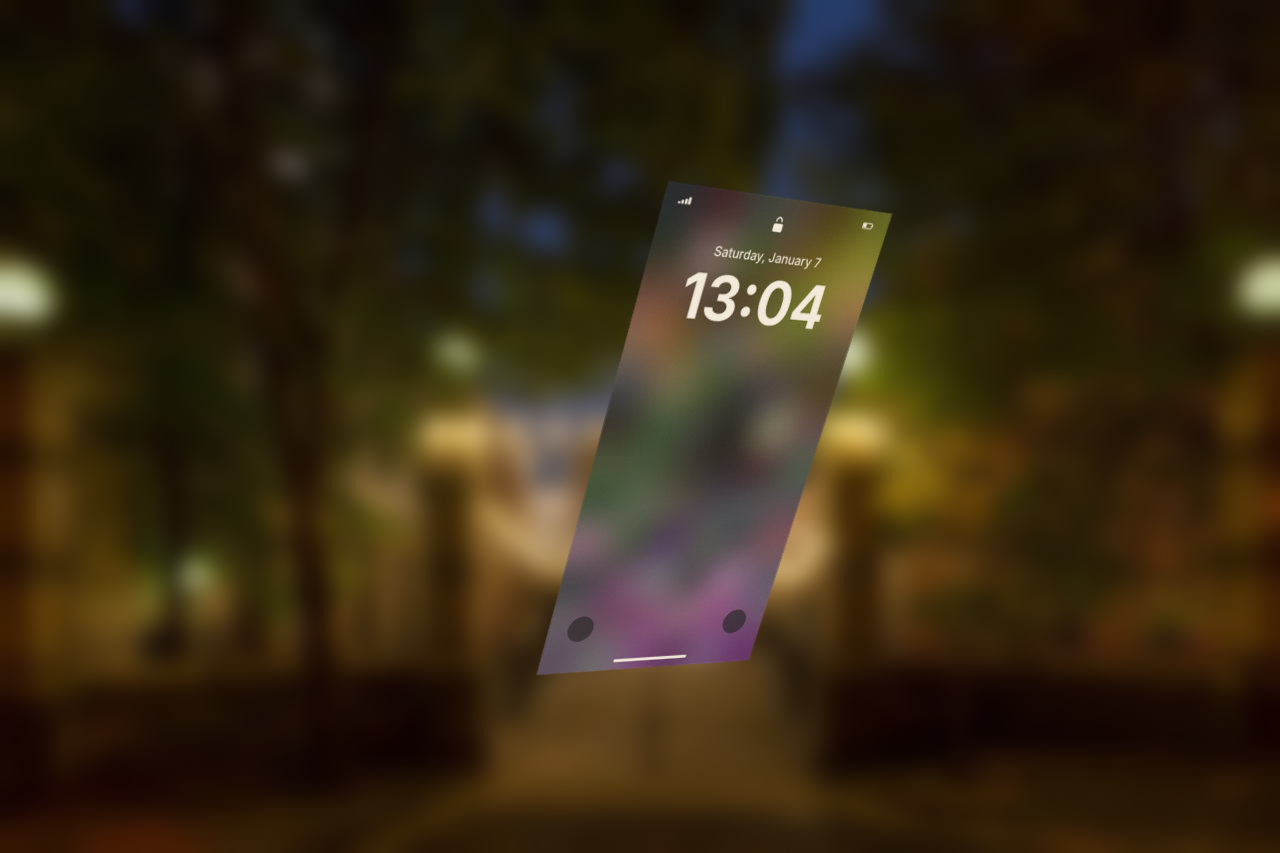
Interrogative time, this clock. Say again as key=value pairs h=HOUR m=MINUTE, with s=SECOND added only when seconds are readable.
h=13 m=4
